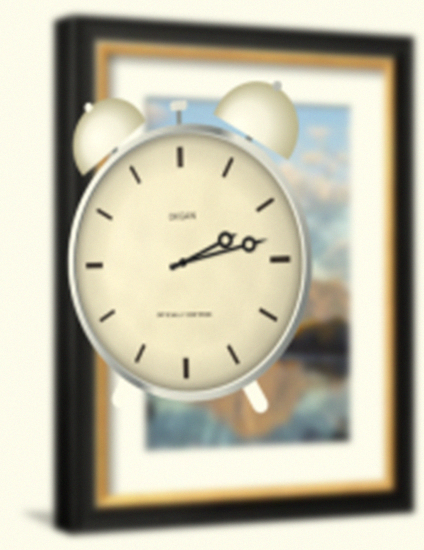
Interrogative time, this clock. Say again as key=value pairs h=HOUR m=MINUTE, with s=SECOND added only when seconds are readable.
h=2 m=13
